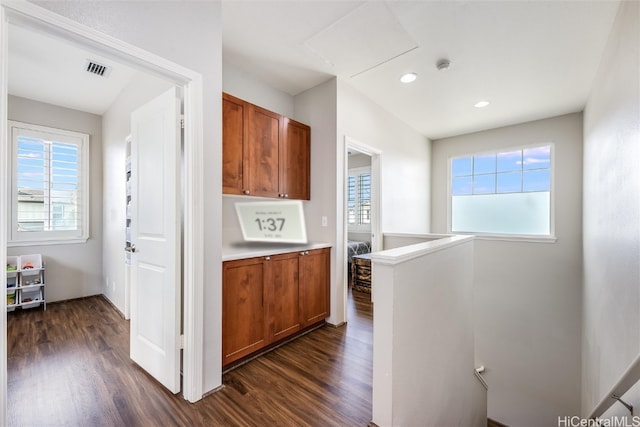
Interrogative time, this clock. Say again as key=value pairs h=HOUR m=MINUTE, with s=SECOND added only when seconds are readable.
h=1 m=37
